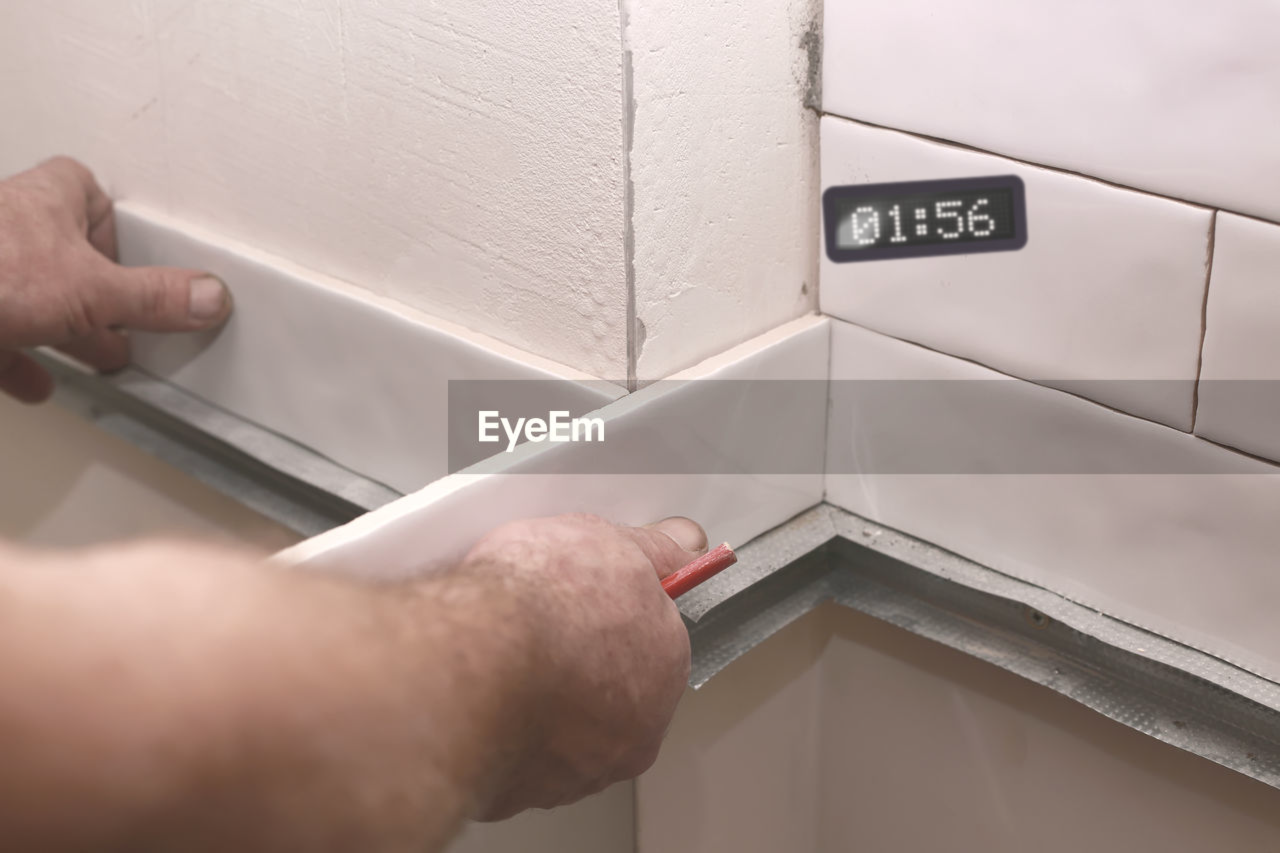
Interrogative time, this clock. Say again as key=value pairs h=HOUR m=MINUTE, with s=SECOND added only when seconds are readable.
h=1 m=56
